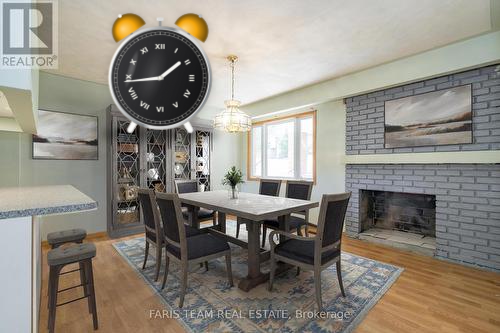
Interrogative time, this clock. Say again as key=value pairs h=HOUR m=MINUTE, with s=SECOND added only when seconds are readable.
h=1 m=44
